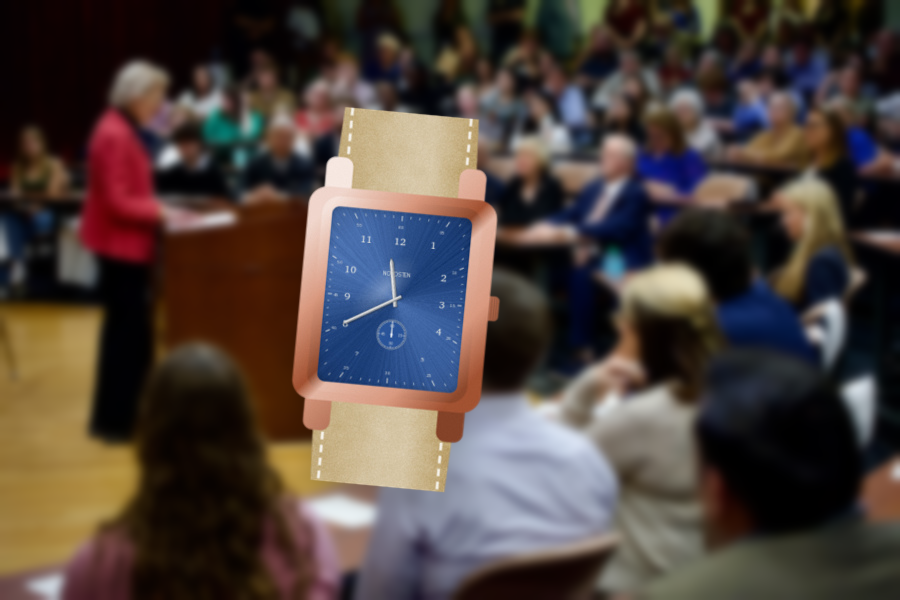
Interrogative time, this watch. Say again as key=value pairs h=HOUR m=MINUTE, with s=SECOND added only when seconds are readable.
h=11 m=40
